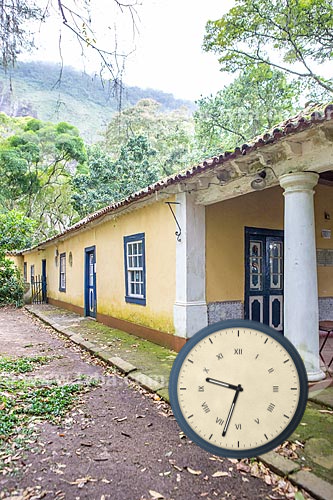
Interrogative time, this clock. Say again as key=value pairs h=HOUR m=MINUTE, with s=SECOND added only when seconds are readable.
h=9 m=33
